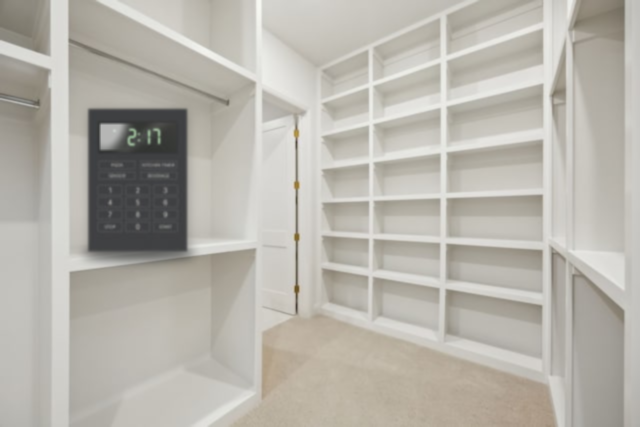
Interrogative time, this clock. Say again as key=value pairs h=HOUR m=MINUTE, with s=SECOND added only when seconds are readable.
h=2 m=17
